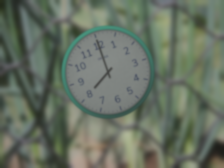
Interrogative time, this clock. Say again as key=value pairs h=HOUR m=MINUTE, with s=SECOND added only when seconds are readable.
h=8 m=0
